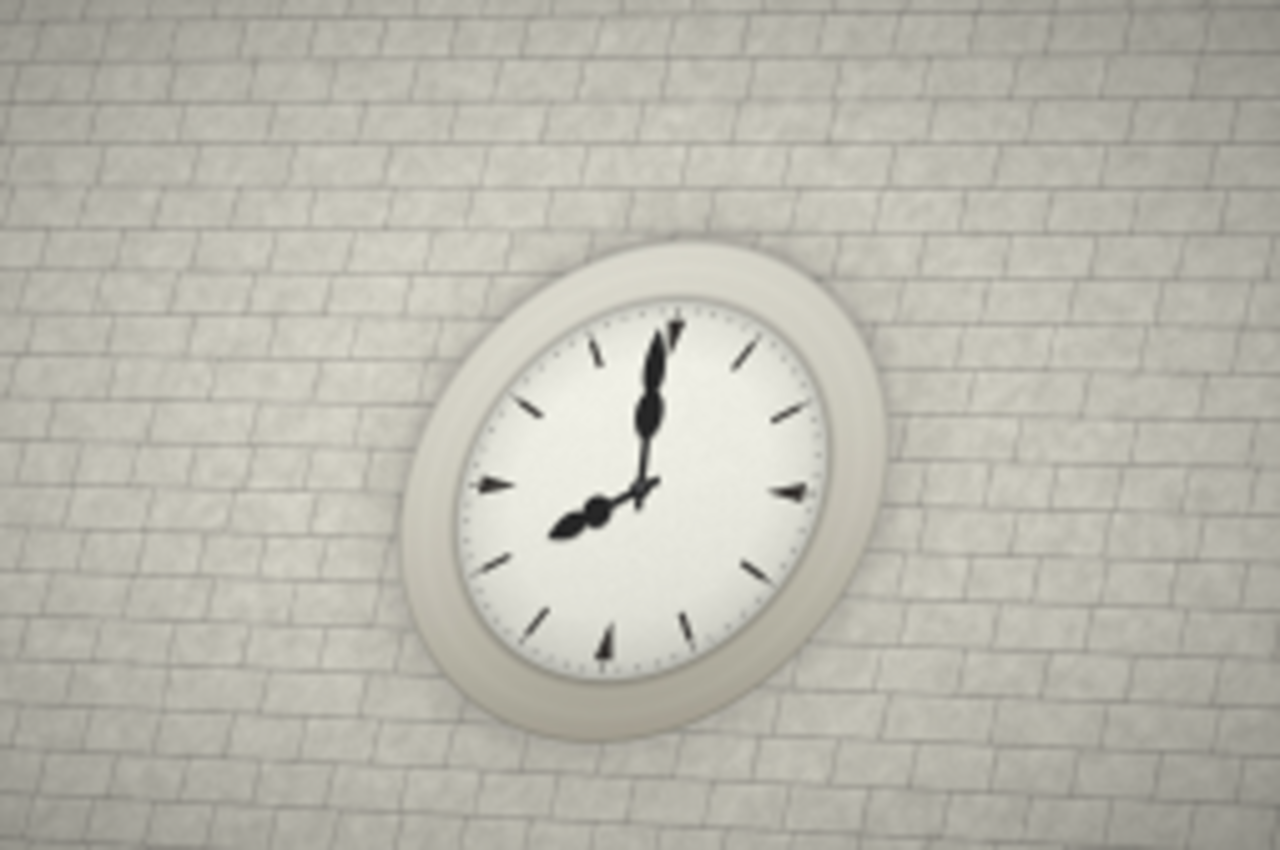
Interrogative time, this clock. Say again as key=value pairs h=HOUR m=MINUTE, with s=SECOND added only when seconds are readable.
h=7 m=59
